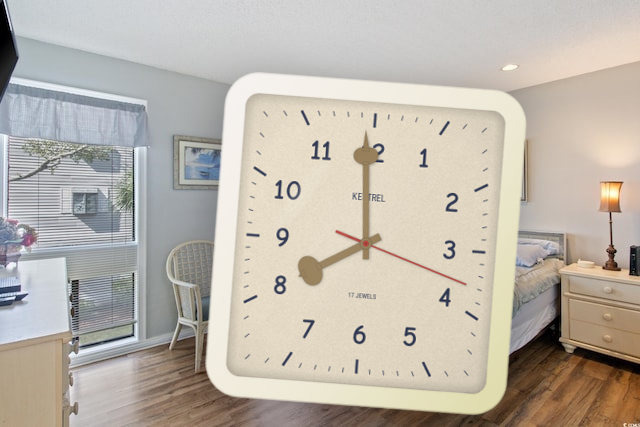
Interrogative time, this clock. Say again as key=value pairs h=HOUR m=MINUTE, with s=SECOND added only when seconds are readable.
h=7 m=59 s=18
